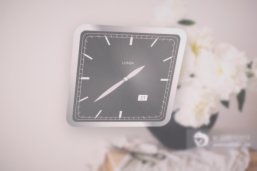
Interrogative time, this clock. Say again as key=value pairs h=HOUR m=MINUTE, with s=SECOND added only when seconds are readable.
h=1 m=38
